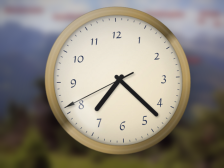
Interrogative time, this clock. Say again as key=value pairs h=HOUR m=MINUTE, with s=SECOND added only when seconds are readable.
h=7 m=22 s=41
